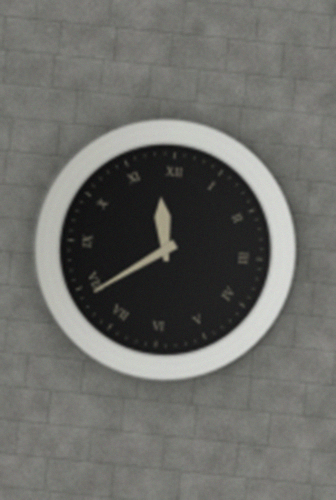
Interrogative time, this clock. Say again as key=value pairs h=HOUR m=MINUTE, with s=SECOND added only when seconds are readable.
h=11 m=39
